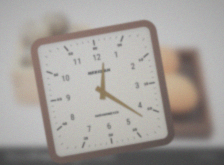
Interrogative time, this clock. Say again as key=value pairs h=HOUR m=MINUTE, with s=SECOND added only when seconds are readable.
h=12 m=22
